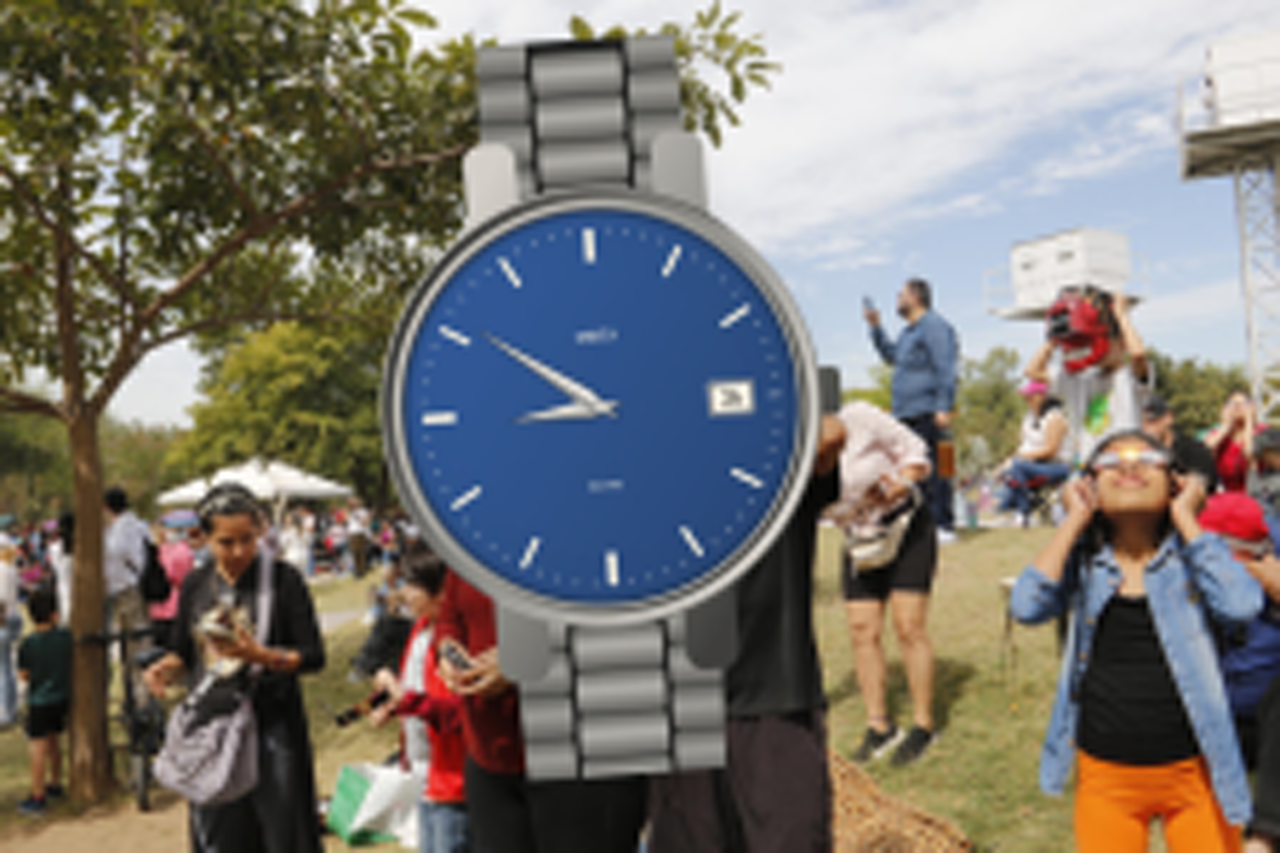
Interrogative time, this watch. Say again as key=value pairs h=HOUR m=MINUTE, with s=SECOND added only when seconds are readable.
h=8 m=51
